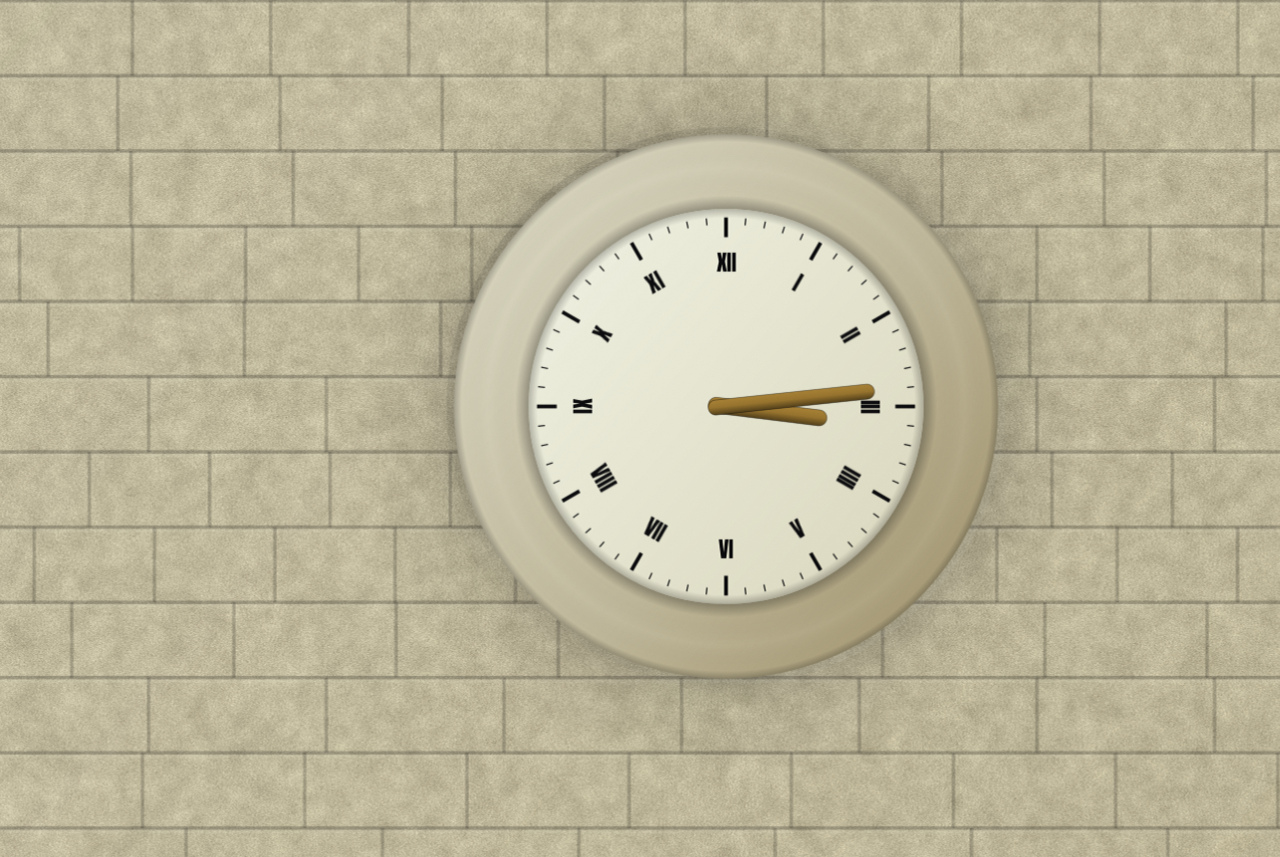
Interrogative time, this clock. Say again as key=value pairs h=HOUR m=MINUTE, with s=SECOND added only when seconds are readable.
h=3 m=14
